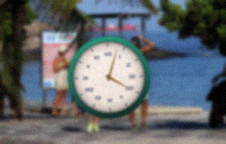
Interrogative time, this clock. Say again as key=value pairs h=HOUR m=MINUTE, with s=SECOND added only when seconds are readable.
h=4 m=3
